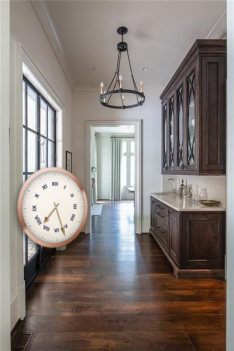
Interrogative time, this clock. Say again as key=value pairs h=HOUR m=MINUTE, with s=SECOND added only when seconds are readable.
h=7 m=27
